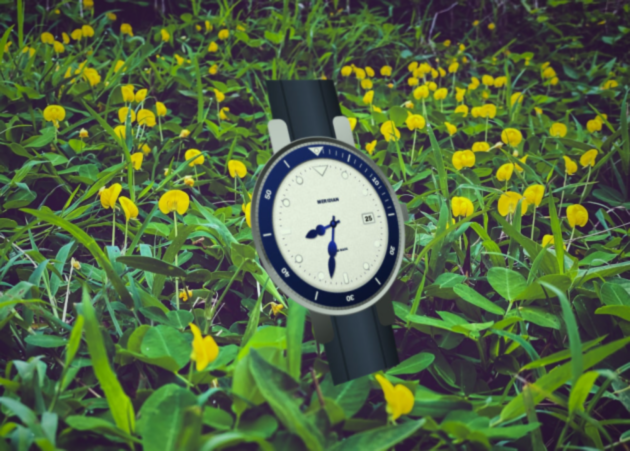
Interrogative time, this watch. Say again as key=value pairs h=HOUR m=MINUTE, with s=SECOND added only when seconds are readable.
h=8 m=33
